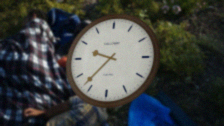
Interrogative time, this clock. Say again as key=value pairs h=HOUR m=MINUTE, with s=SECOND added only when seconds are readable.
h=9 m=37
